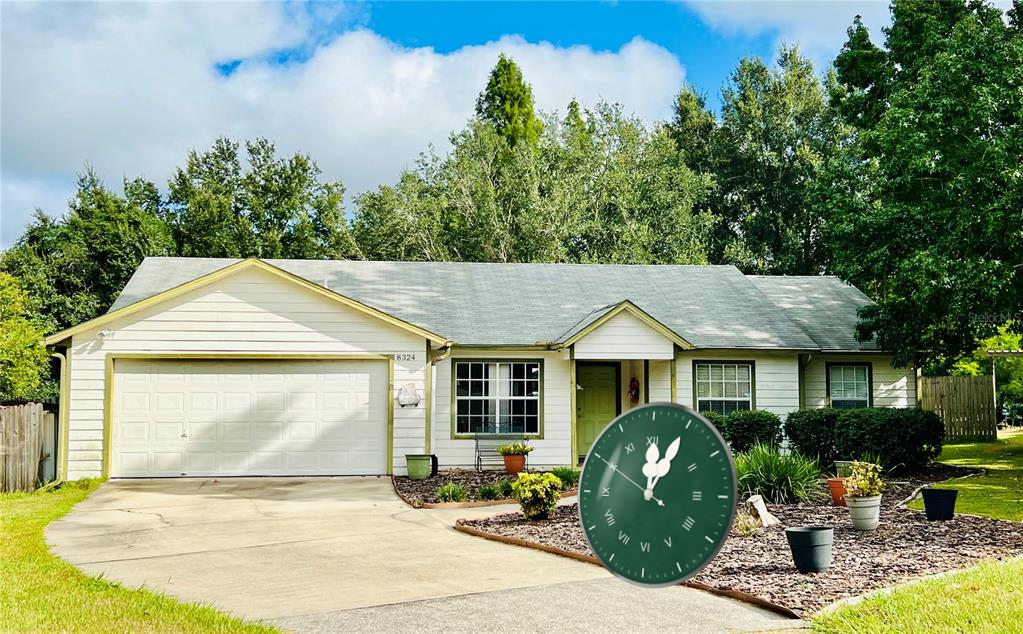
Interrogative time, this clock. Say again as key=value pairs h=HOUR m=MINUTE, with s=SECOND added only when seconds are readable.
h=12 m=4 s=50
